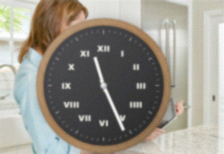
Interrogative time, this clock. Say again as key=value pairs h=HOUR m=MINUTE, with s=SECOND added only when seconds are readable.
h=11 m=26
